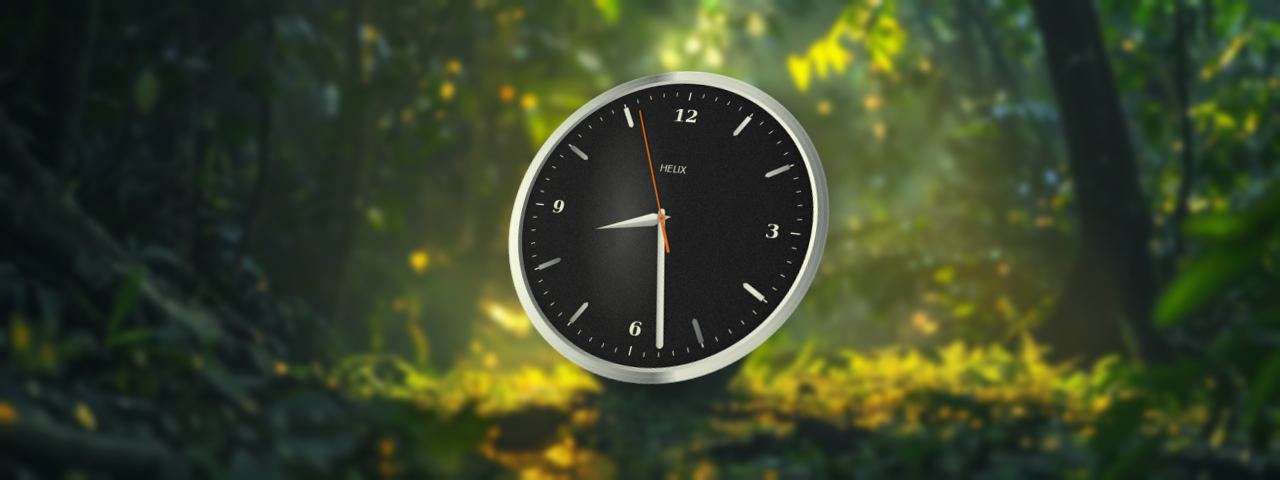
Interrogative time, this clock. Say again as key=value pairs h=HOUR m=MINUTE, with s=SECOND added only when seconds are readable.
h=8 m=27 s=56
